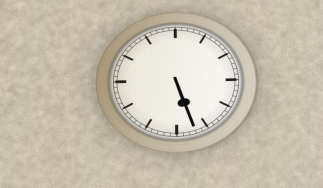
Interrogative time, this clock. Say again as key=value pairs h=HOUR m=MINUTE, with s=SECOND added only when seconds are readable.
h=5 m=27
